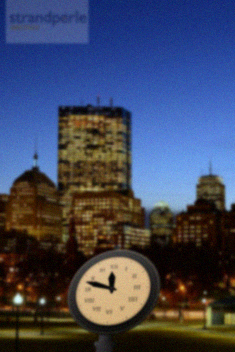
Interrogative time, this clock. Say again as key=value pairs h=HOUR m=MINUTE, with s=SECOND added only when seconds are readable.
h=11 m=48
